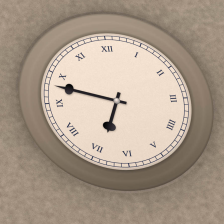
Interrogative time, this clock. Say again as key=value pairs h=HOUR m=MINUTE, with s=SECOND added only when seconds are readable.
h=6 m=48
